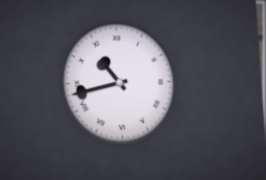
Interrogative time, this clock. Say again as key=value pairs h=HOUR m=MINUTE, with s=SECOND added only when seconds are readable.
h=10 m=43
